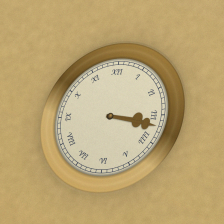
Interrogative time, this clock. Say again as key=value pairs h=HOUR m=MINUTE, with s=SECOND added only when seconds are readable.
h=3 m=17
